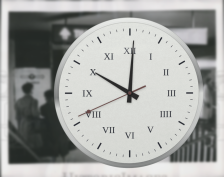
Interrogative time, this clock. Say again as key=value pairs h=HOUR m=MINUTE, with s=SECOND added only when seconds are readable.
h=10 m=0 s=41
